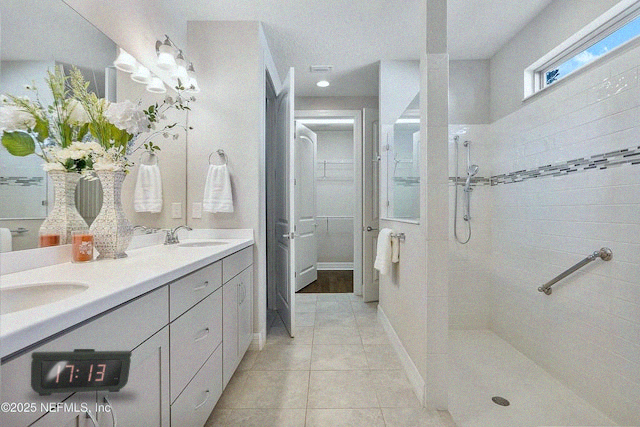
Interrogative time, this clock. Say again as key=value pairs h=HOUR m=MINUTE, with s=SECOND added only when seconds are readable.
h=17 m=13
